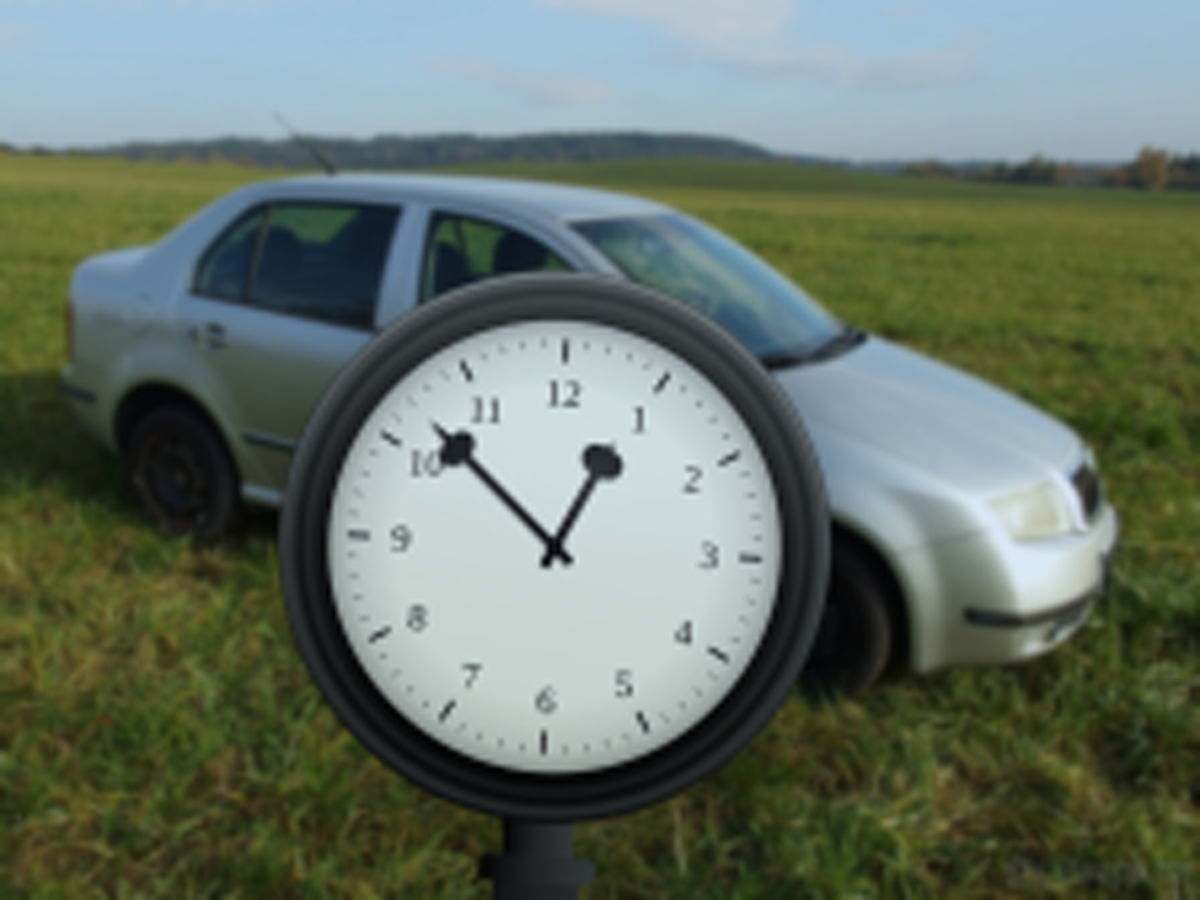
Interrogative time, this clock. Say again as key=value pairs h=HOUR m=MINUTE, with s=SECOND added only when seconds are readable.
h=12 m=52
